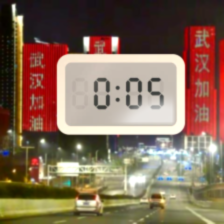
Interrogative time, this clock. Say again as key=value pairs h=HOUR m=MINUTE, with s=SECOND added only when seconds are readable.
h=0 m=5
